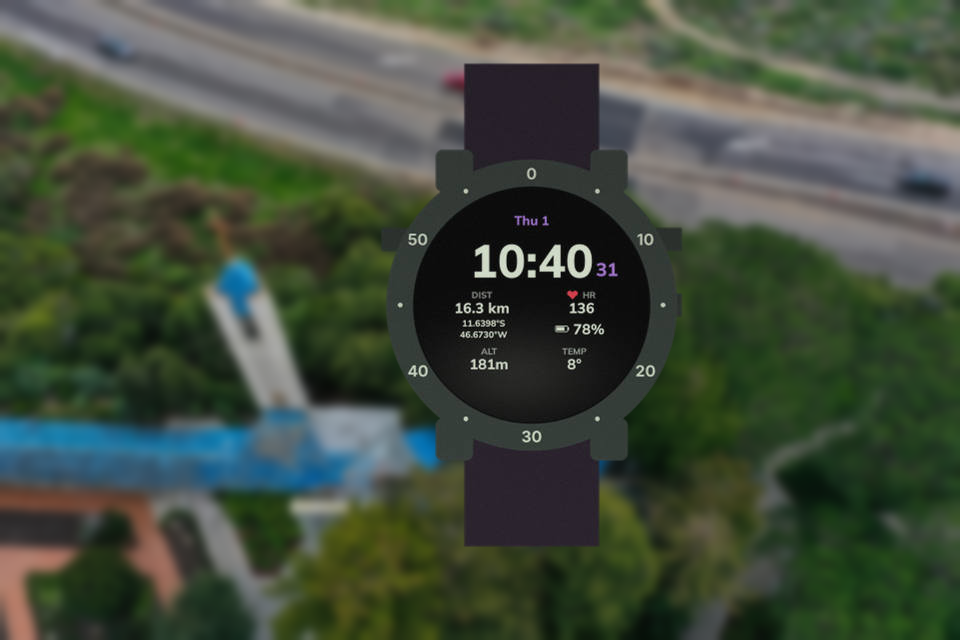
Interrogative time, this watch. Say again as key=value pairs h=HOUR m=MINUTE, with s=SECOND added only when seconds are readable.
h=10 m=40 s=31
